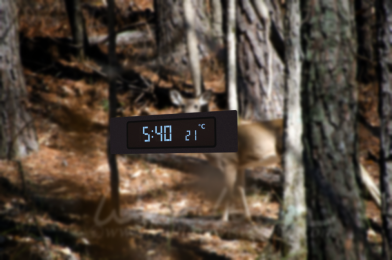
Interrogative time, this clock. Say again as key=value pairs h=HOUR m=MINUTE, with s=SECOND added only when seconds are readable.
h=5 m=40
